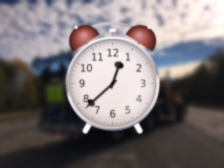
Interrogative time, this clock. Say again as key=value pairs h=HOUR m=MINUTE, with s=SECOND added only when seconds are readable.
h=12 m=38
